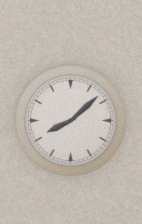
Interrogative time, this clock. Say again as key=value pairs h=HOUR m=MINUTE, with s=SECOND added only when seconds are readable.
h=8 m=8
